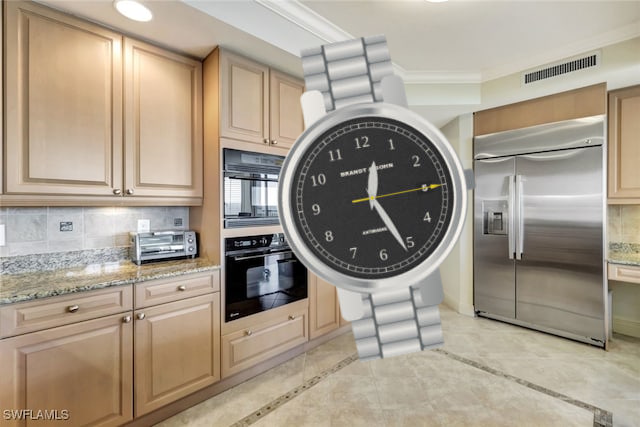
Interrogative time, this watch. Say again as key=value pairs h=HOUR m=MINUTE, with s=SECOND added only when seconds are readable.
h=12 m=26 s=15
